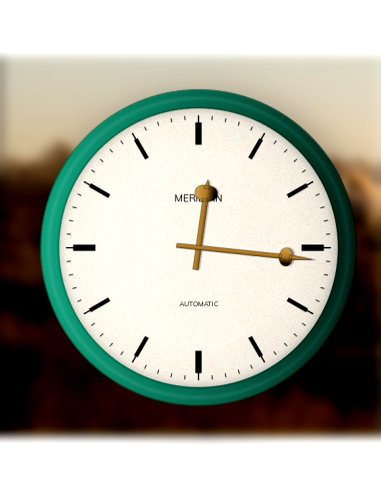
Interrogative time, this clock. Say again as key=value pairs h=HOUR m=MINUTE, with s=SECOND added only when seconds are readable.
h=12 m=16
